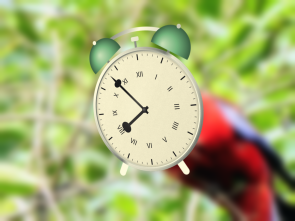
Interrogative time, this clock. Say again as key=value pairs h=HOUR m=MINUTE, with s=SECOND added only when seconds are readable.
h=7 m=53
